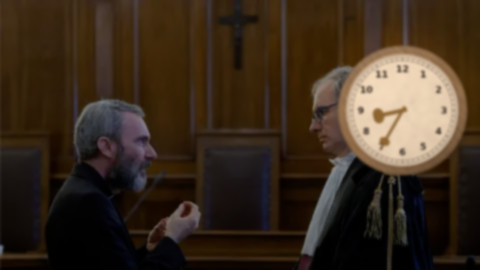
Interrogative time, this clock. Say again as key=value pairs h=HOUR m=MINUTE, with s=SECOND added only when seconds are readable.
h=8 m=35
